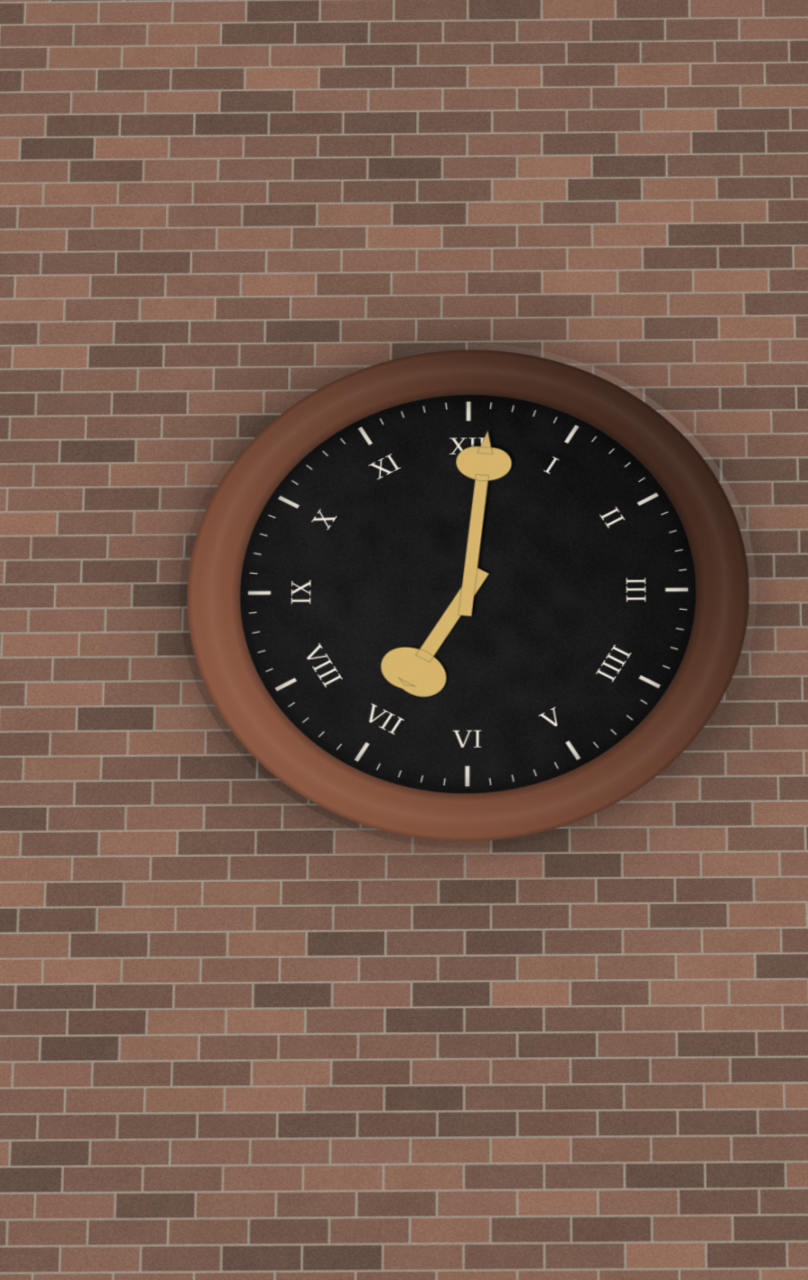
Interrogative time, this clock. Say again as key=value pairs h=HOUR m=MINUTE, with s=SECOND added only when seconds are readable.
h=7 m=1
